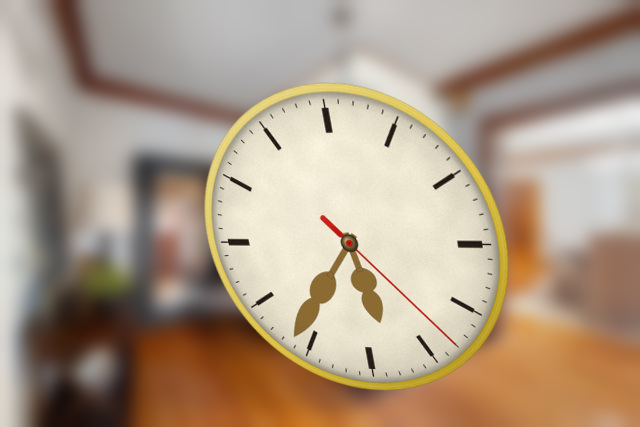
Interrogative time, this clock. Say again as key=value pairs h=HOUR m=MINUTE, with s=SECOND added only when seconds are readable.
h=5 m=36 s=23
